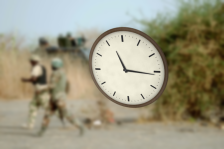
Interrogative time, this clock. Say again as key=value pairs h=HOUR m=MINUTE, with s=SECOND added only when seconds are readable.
h=11 m=16
